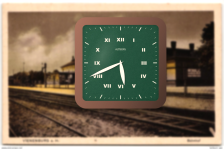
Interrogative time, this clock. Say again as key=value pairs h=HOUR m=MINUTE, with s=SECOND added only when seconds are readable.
h=5 m=41
